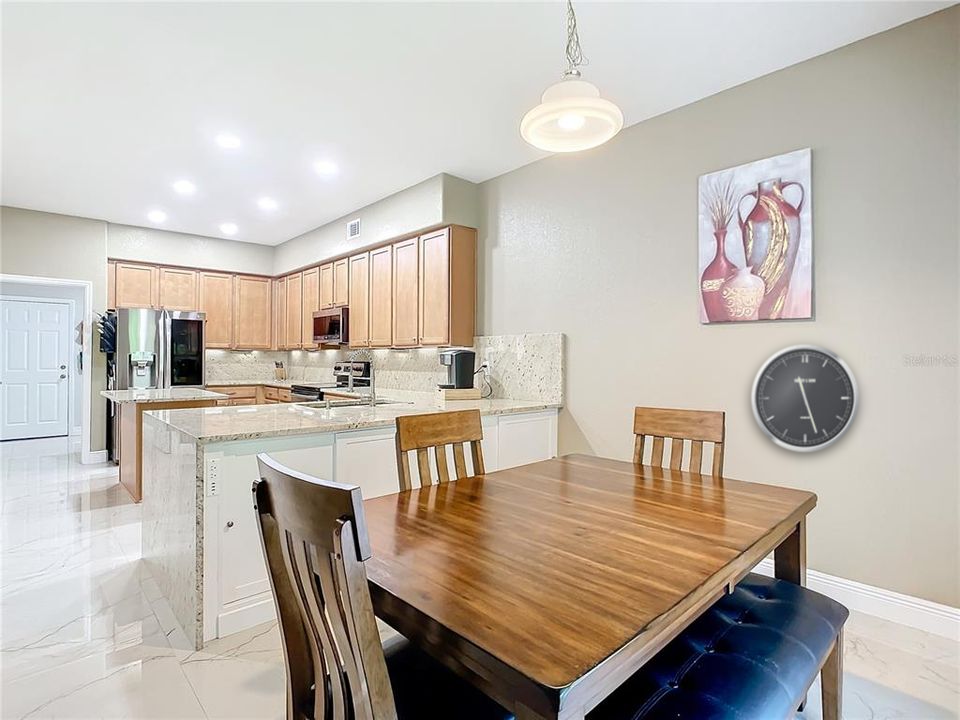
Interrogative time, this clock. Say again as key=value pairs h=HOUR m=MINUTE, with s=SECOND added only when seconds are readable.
h=11 m=27
